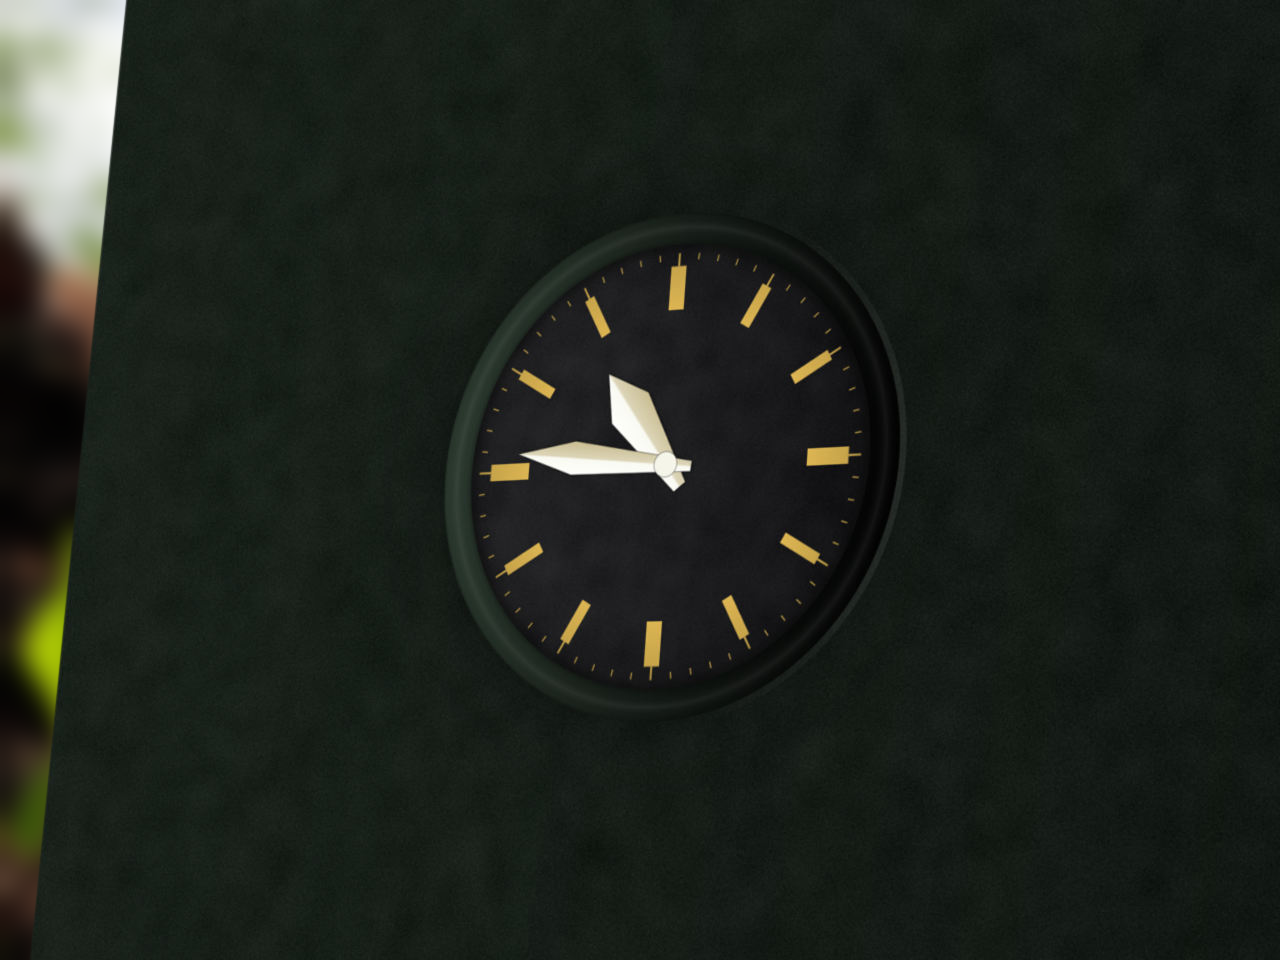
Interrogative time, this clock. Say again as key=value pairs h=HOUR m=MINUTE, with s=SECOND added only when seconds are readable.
h=10 m=46
